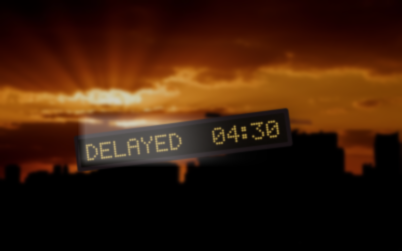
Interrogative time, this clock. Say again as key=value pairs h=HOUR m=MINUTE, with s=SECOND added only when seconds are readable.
h=4 m=30
